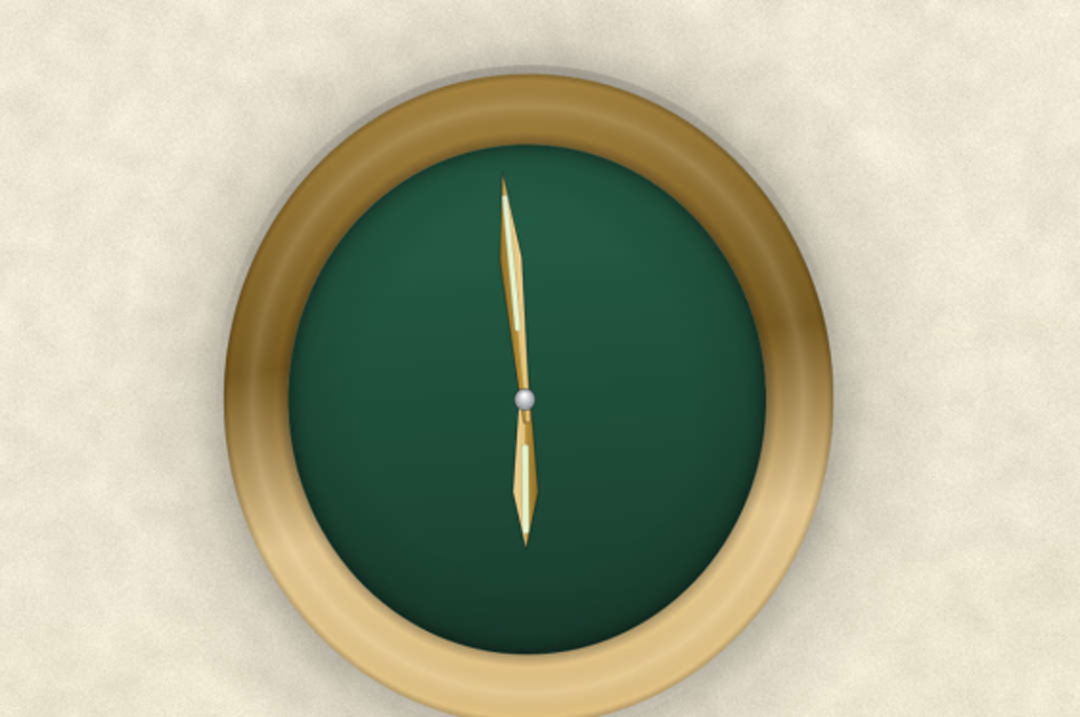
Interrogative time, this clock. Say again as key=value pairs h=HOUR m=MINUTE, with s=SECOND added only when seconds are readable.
h=5 m=59
